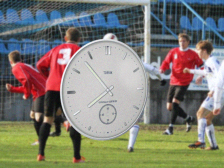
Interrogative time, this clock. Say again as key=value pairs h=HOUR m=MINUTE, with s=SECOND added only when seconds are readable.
h=7 m=53
